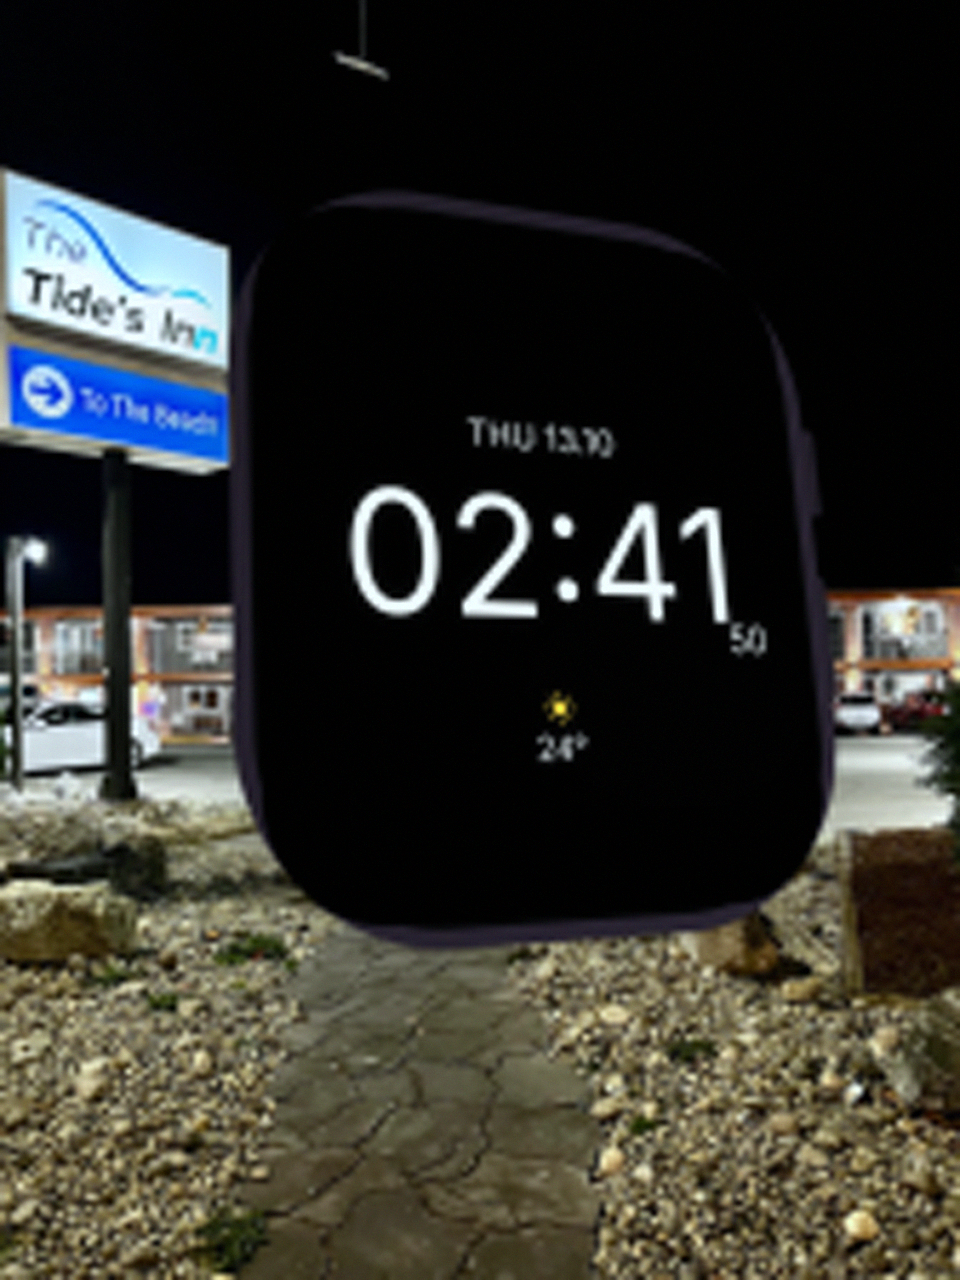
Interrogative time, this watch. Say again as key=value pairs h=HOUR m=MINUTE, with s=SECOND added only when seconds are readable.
h=2 m=41
